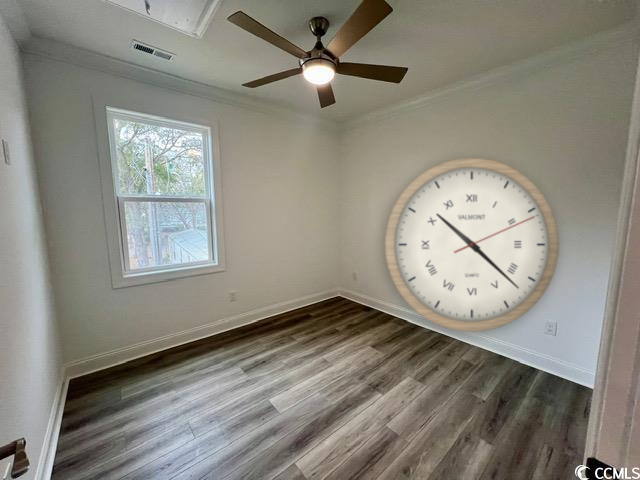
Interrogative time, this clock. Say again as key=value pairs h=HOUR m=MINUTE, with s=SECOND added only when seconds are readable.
h=10 m=22 s=11
